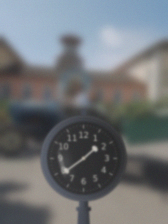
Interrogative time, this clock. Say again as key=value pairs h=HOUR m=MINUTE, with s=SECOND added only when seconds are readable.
h=1 m=39
